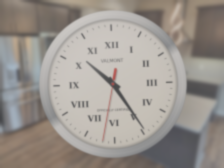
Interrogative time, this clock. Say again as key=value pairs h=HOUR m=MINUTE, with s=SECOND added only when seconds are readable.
h=10 m=24 s=32
